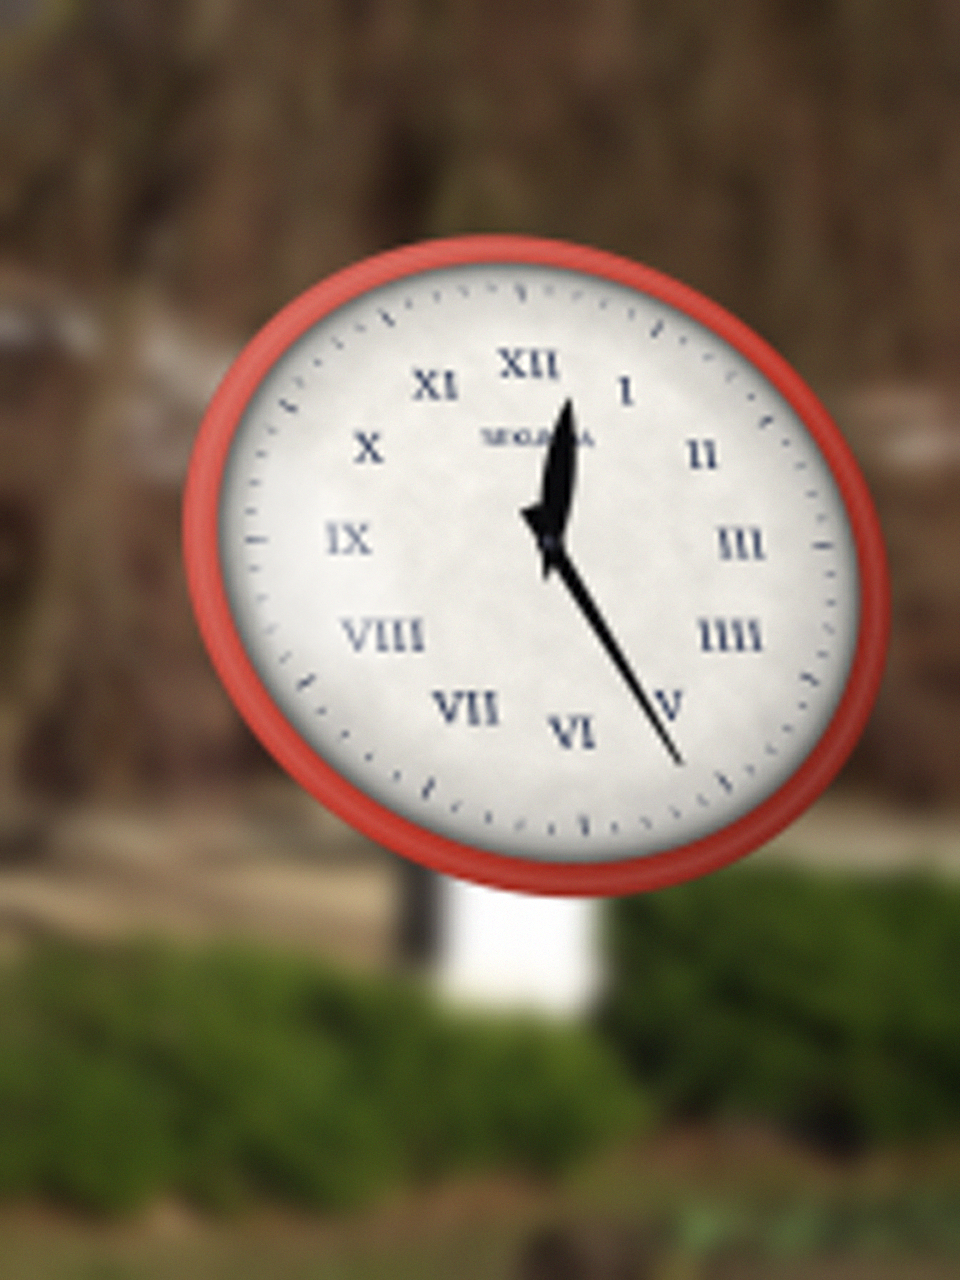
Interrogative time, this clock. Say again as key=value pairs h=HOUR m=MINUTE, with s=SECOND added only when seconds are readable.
h=12 m=26
